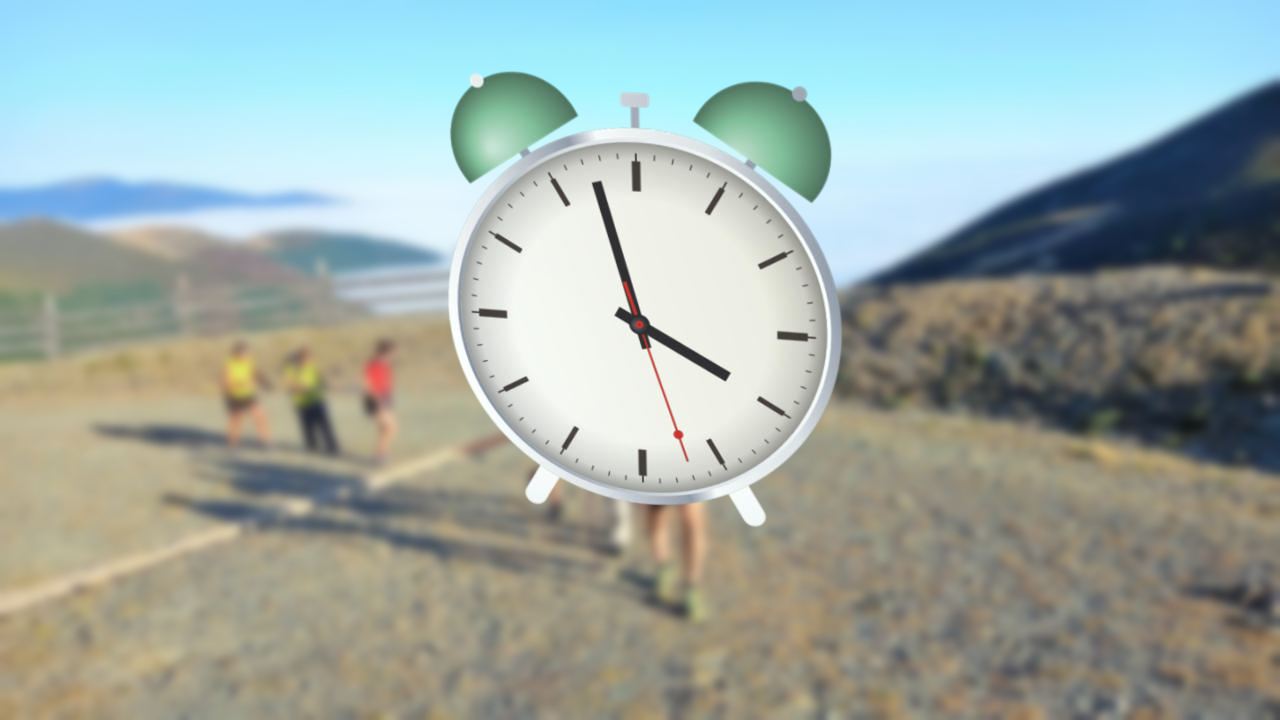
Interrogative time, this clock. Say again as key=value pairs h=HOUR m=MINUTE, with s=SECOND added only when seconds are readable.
h=3 m=57 s=27
